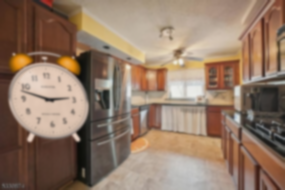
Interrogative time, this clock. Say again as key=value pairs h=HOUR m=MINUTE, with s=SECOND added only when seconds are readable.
h=2 m=48
